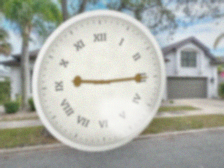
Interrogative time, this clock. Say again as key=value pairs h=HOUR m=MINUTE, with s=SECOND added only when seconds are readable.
h=9 m=15
